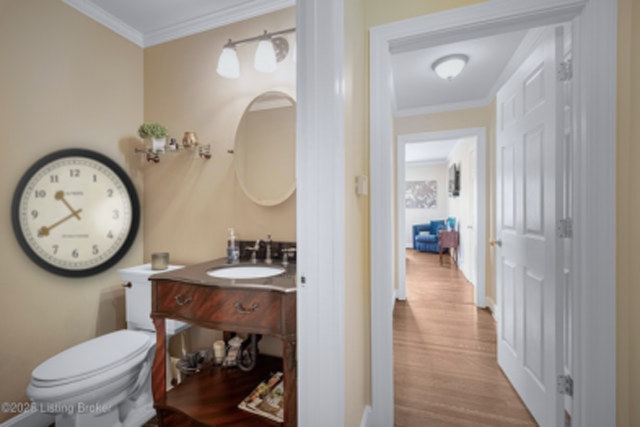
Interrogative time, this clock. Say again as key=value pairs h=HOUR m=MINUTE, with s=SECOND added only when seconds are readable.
h=10 m=40
